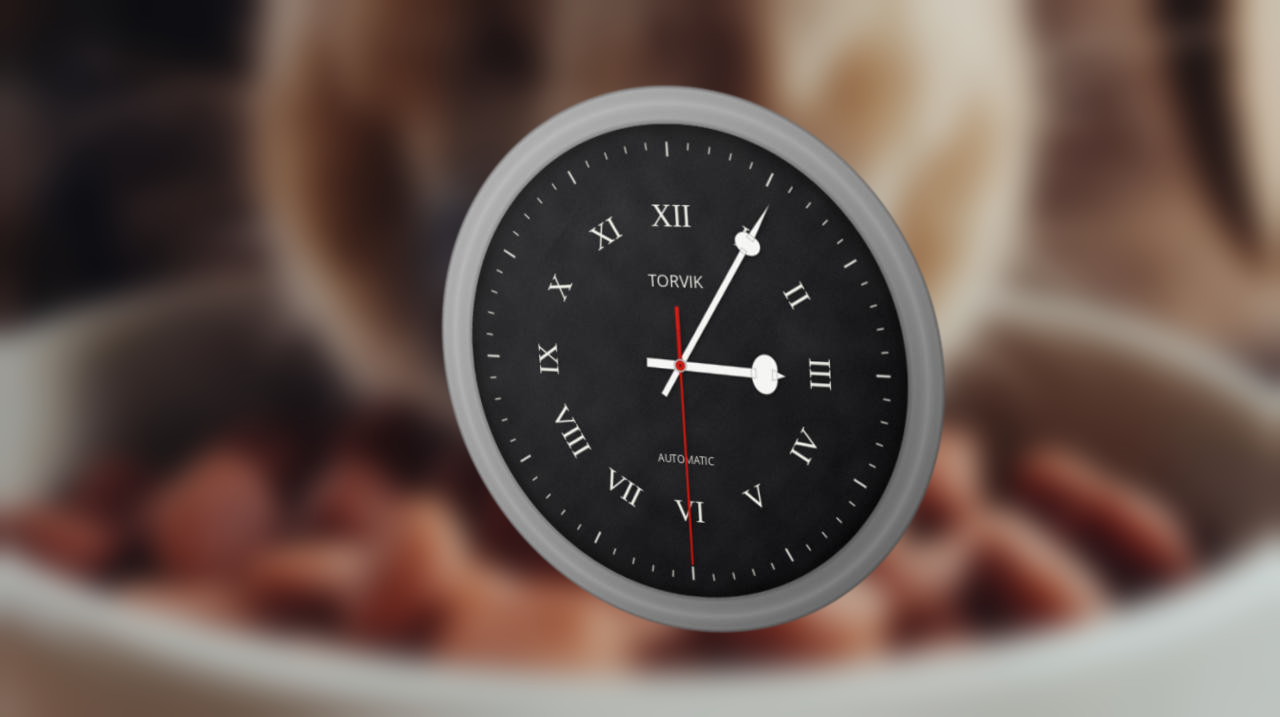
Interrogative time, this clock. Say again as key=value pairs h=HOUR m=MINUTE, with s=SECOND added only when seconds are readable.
h=3 m=5 s=30
